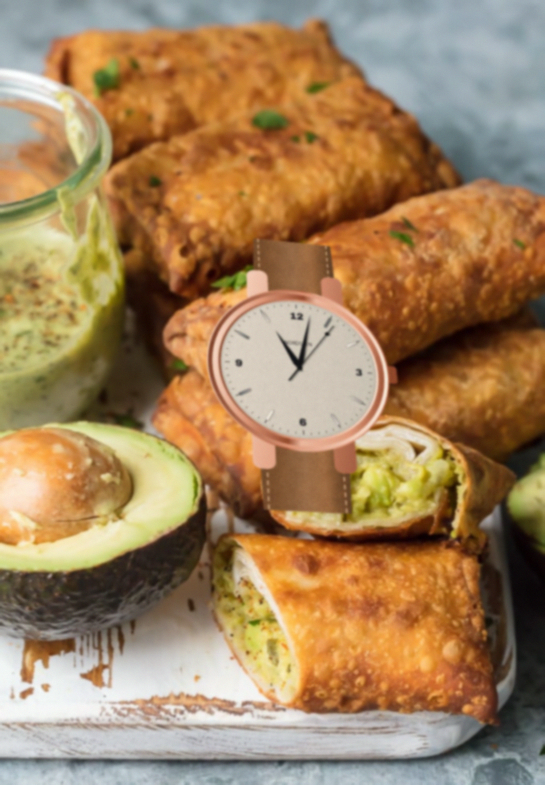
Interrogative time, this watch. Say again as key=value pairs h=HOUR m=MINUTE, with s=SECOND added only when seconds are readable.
h=11 m=2 s=6
